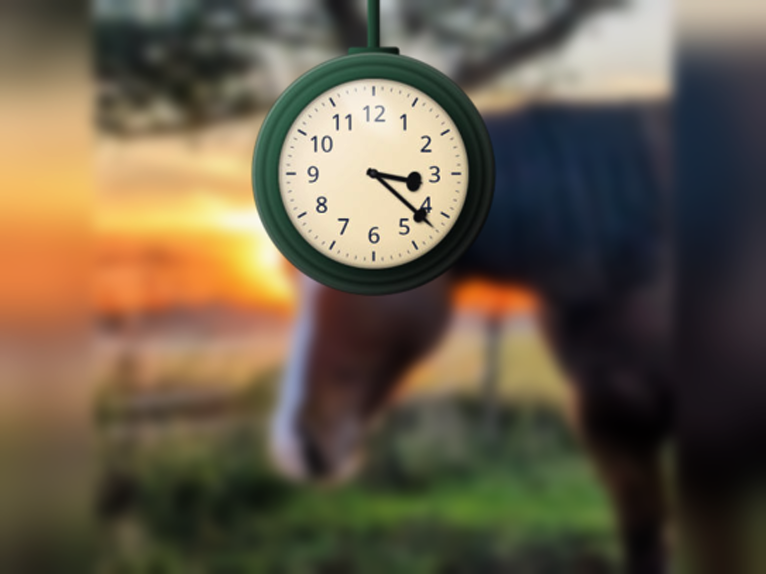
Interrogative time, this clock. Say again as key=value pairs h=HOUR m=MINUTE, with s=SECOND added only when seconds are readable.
h=3 m=22
